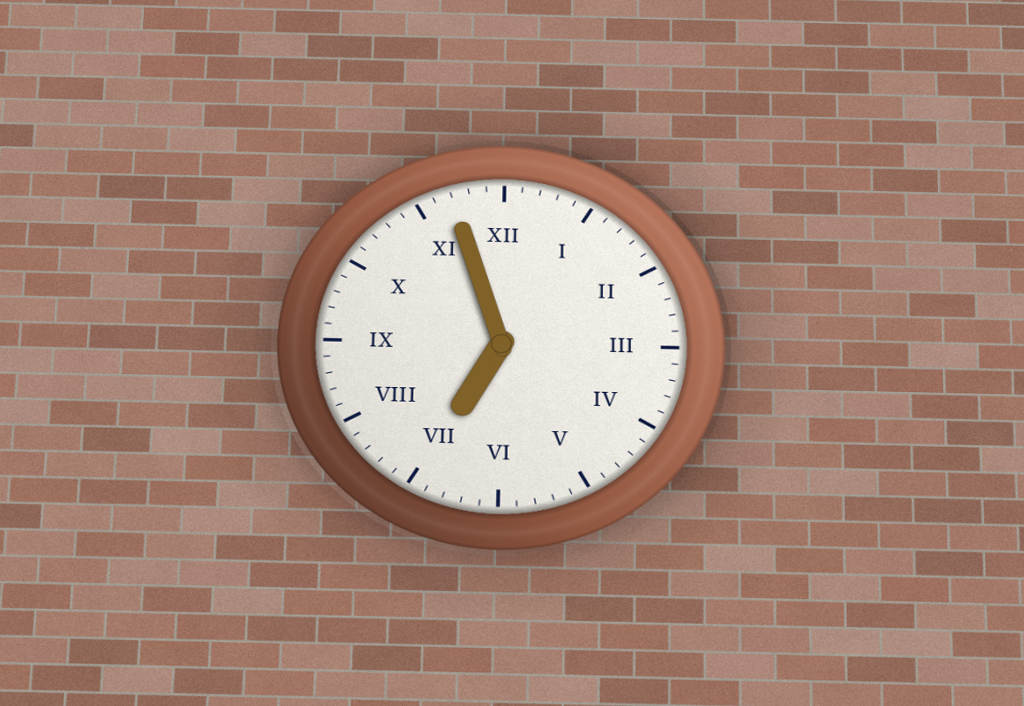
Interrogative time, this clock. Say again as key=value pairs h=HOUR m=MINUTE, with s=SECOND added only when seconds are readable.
h=6 m=57
